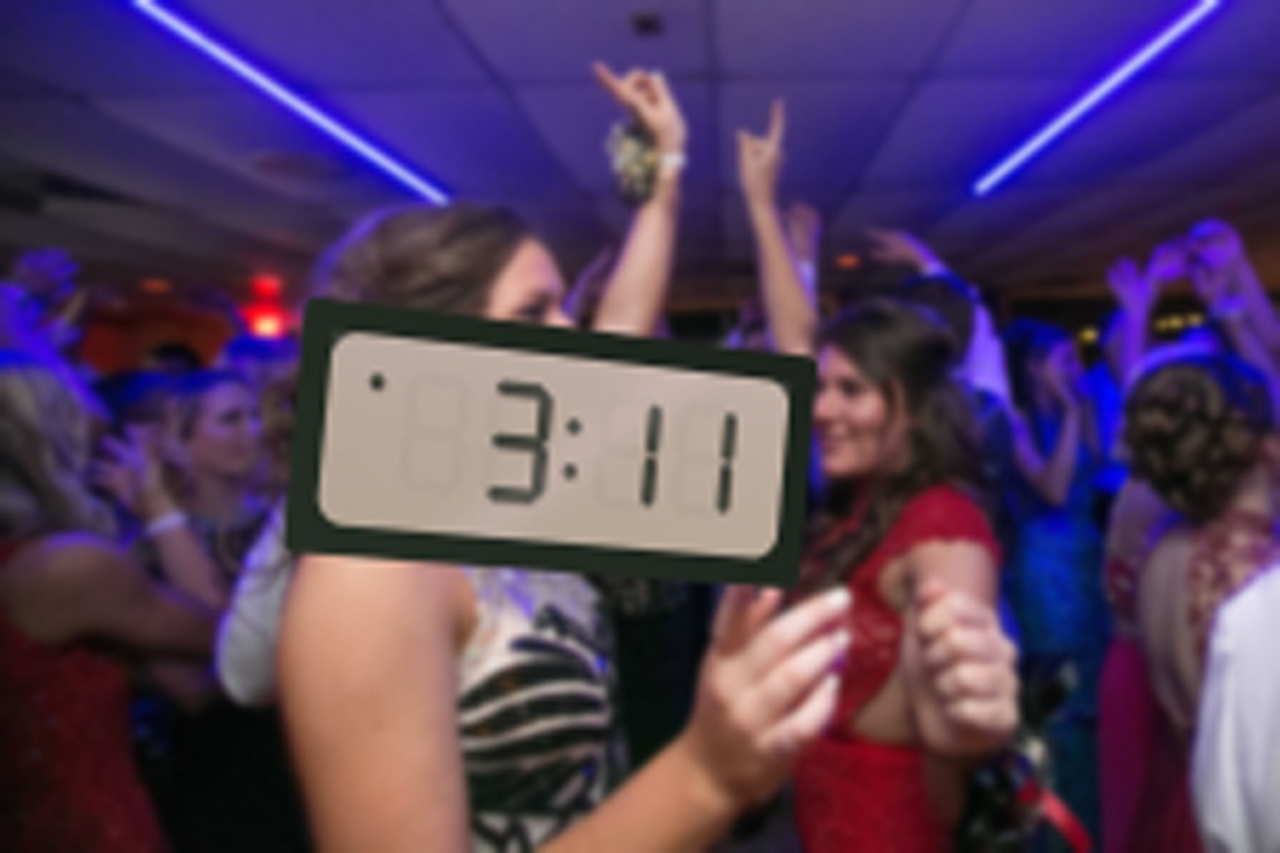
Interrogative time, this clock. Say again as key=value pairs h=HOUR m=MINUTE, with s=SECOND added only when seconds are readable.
h=3 m=11
